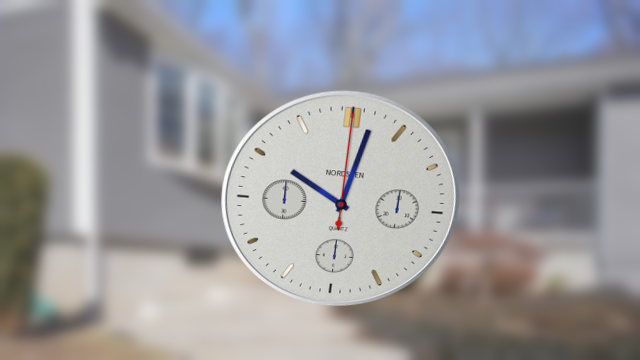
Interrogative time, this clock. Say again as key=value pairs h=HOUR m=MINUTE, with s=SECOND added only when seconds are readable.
h=10 m=2
